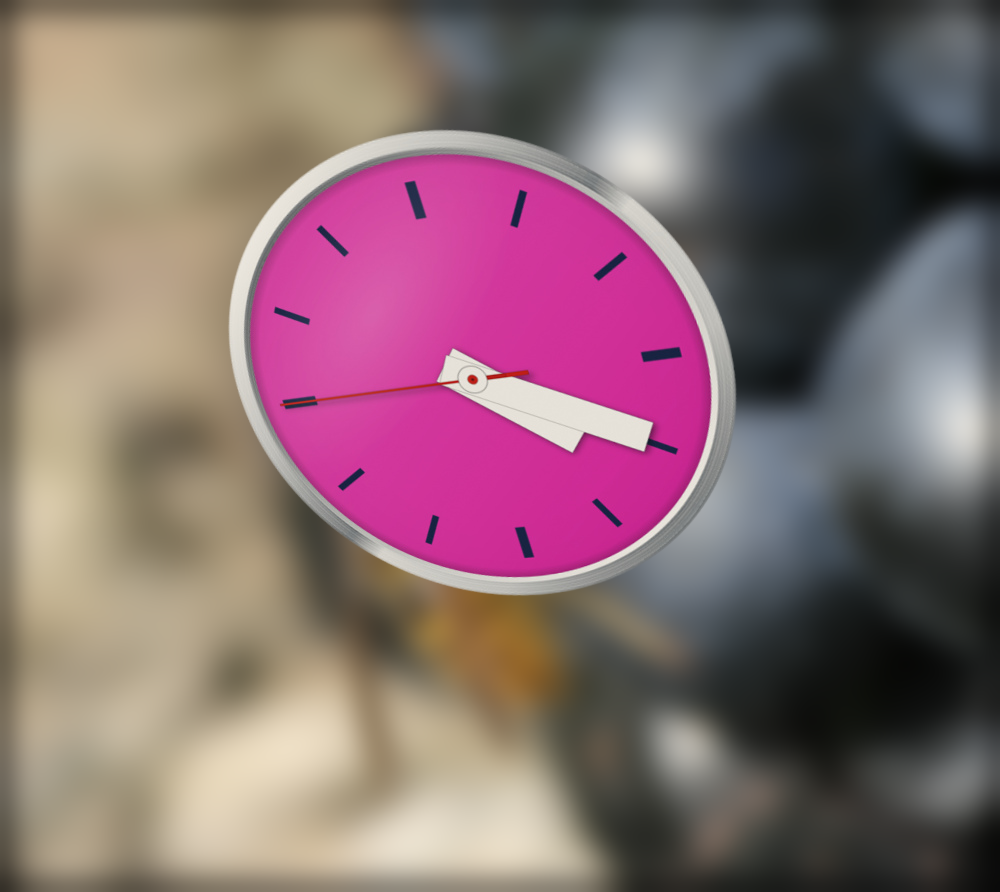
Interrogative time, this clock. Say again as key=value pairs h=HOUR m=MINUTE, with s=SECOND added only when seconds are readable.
h=4 m=19 s=45
